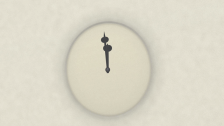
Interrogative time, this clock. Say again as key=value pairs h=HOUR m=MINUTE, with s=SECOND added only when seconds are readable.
h=11 m=59
